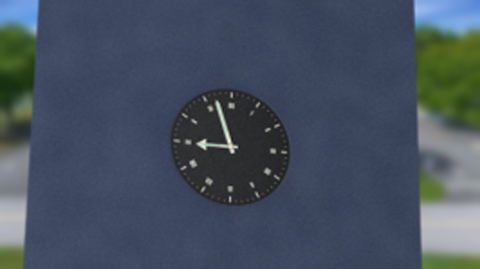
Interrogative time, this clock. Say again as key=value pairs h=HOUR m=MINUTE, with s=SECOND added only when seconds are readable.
h=8 m=57
